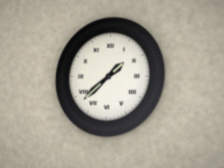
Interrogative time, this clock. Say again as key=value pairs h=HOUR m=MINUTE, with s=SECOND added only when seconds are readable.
h=1 m=38
